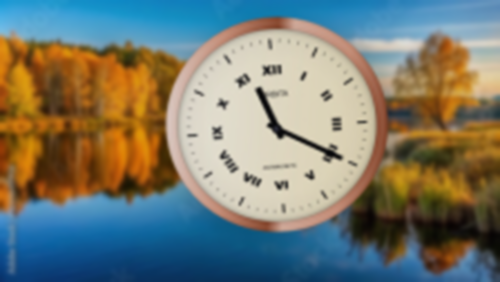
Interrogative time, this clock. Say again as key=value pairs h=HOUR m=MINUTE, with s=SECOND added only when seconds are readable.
h=11 m=20
